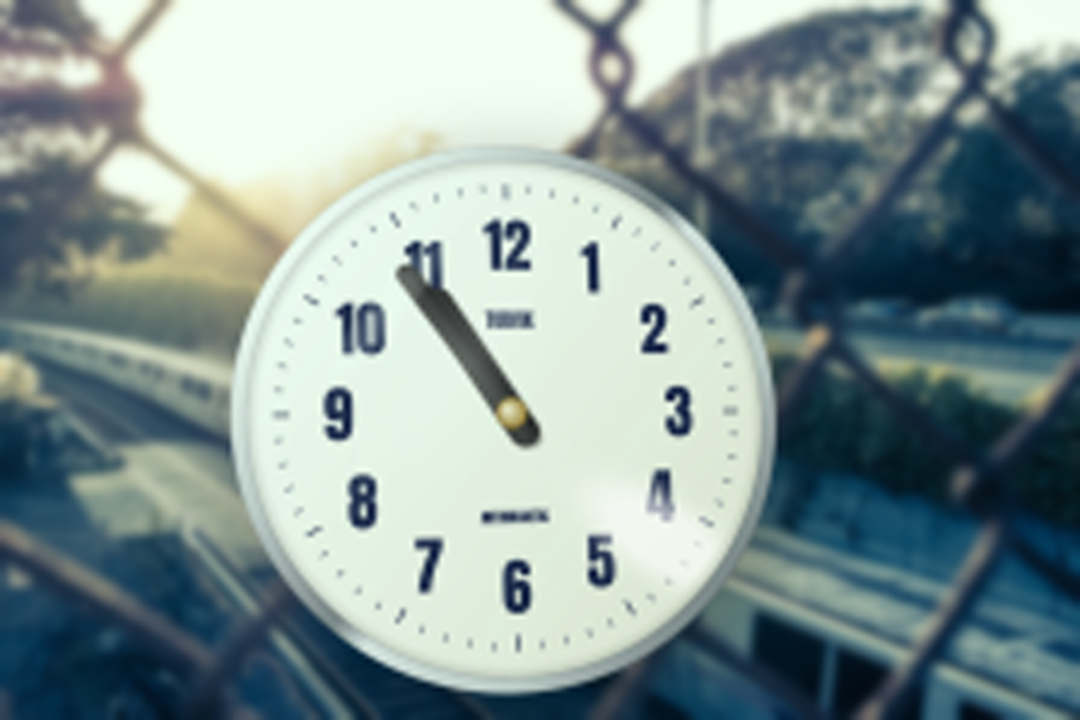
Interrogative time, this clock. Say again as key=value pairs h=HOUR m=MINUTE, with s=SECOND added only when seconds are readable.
h=10 m=54
